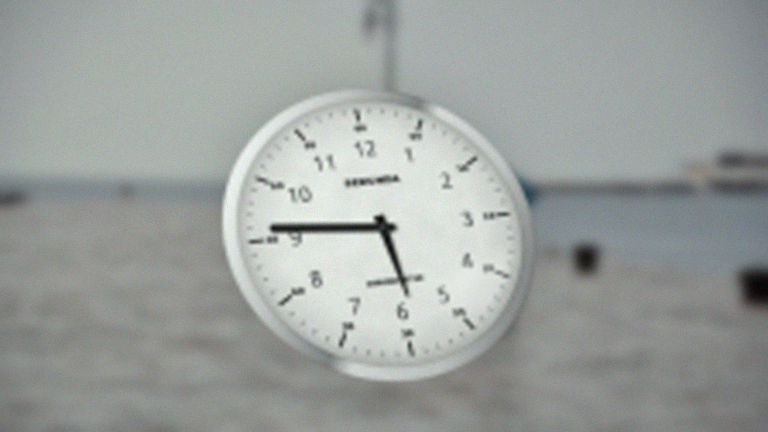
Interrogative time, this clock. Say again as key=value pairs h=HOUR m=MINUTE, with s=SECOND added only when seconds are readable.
h=5 m=46
